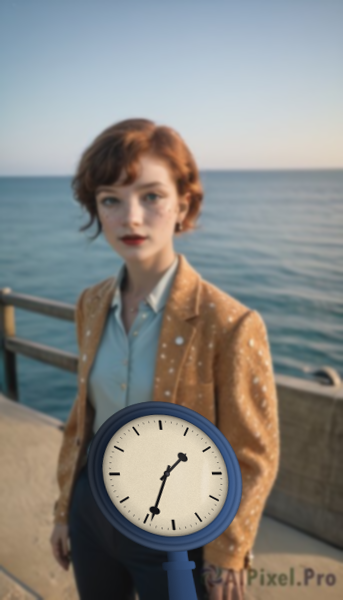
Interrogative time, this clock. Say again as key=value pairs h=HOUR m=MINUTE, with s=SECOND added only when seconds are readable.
h=1 m=34
